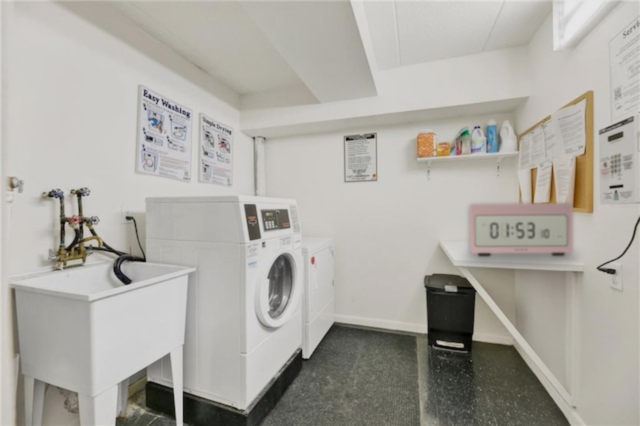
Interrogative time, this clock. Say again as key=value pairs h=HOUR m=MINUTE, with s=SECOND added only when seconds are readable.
h=1 m=53
